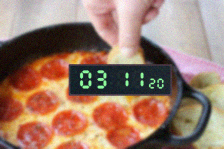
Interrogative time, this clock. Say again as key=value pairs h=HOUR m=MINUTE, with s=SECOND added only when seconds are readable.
h=3 m=11 s=20
